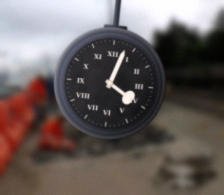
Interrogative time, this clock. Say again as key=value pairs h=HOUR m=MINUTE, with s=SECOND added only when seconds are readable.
h=4 m=3
